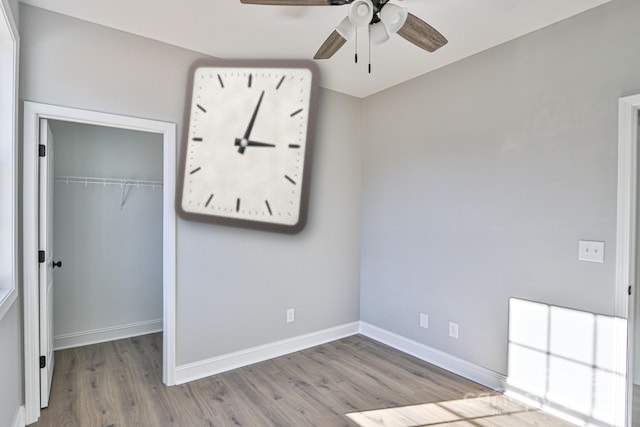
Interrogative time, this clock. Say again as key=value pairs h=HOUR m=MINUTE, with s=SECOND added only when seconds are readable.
h=3 m=3
